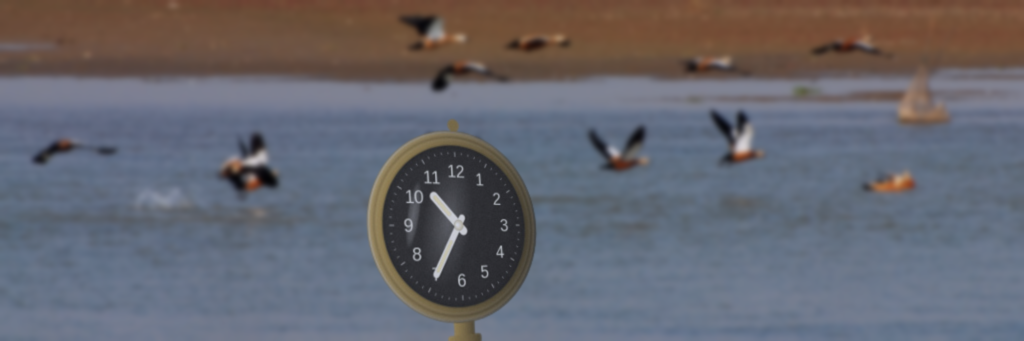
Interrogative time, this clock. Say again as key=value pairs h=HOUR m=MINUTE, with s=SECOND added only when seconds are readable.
h=10 m=35
